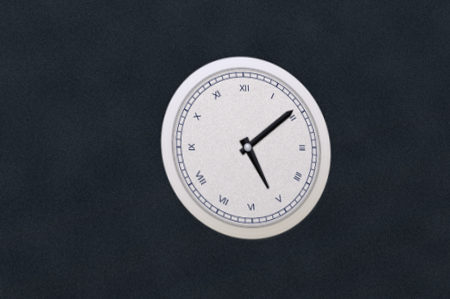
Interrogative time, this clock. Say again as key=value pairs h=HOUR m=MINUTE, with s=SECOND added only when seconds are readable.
h=5 m=9
